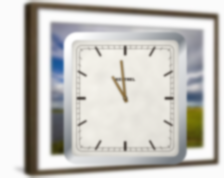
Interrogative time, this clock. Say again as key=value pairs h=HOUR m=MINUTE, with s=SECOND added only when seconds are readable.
h=10 m=59
